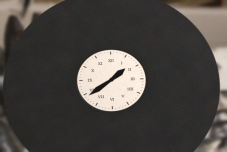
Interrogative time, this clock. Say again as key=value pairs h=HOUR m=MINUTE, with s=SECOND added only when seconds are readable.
h=1 m=39
